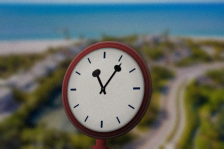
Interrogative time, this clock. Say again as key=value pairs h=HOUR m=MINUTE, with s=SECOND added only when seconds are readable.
h=11 m=6
